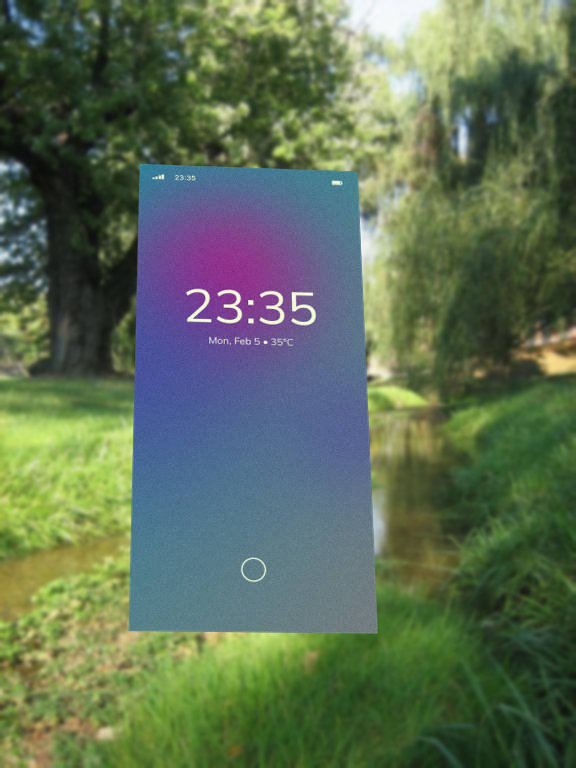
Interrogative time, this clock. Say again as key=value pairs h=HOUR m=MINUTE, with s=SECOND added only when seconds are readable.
h=23 m=35
